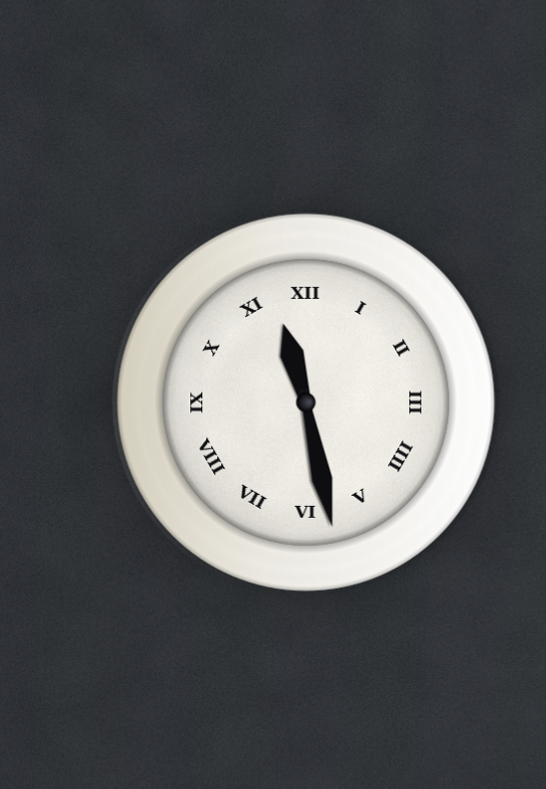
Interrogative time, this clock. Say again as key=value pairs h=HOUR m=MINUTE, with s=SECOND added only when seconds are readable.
h=11 m=28
